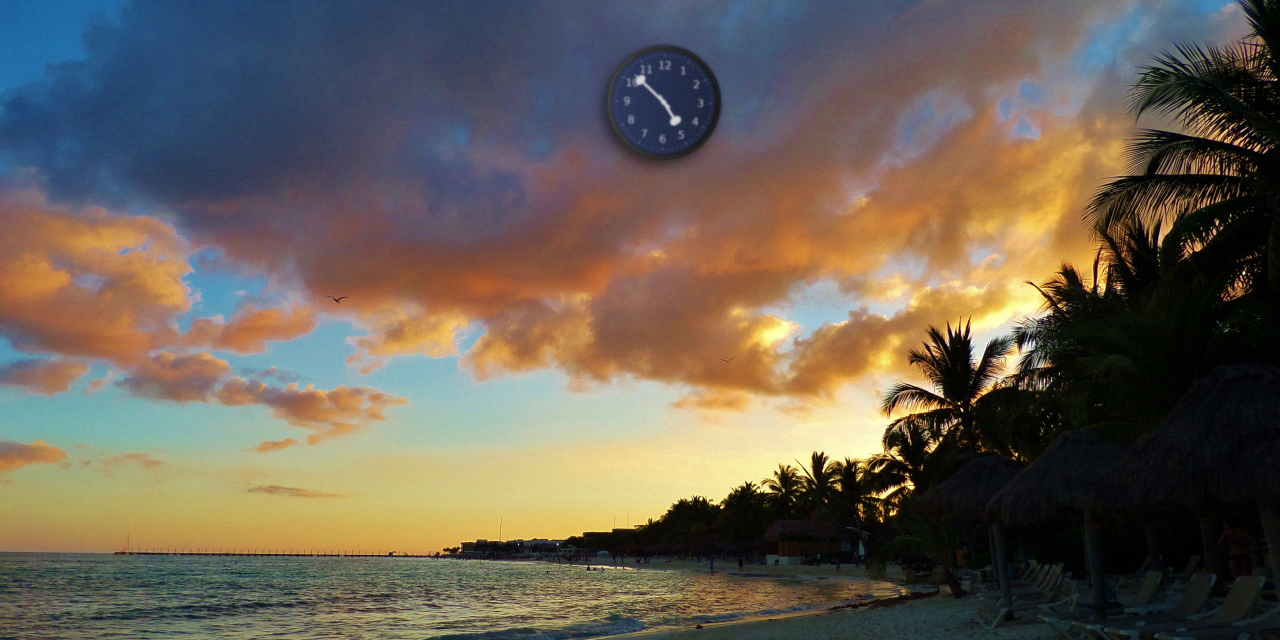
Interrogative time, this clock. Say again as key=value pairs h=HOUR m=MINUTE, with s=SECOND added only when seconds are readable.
h=4 m=52
